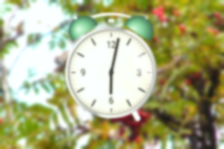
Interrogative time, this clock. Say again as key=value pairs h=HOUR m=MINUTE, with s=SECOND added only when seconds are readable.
h=6 m=2
